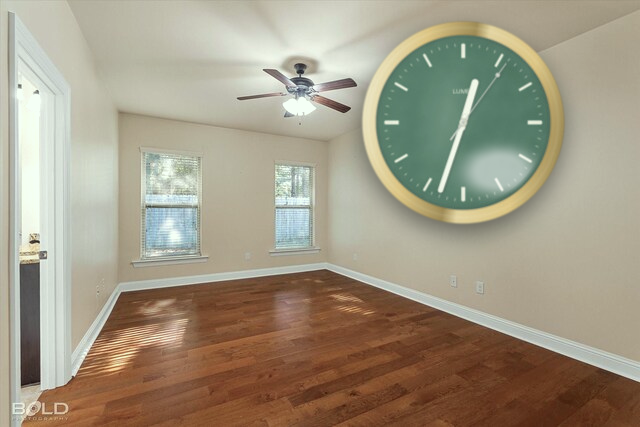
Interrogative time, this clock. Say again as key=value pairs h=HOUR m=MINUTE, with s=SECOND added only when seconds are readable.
h=12 m=33 s=6
